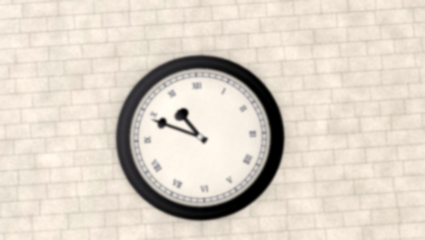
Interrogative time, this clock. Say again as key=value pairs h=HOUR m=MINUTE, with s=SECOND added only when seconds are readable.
h=10 m=49
